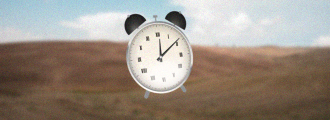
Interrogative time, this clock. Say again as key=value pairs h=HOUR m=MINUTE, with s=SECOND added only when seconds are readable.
h=12 m=9
